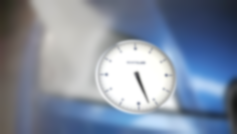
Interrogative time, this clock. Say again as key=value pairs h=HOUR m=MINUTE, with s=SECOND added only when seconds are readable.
h=5 m=27
